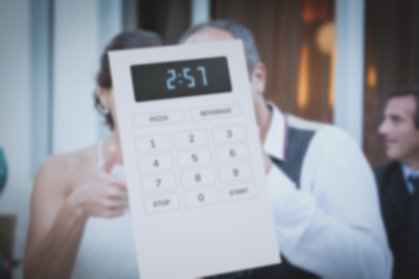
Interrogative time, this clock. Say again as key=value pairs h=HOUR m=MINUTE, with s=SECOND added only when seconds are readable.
h=2 m=57
